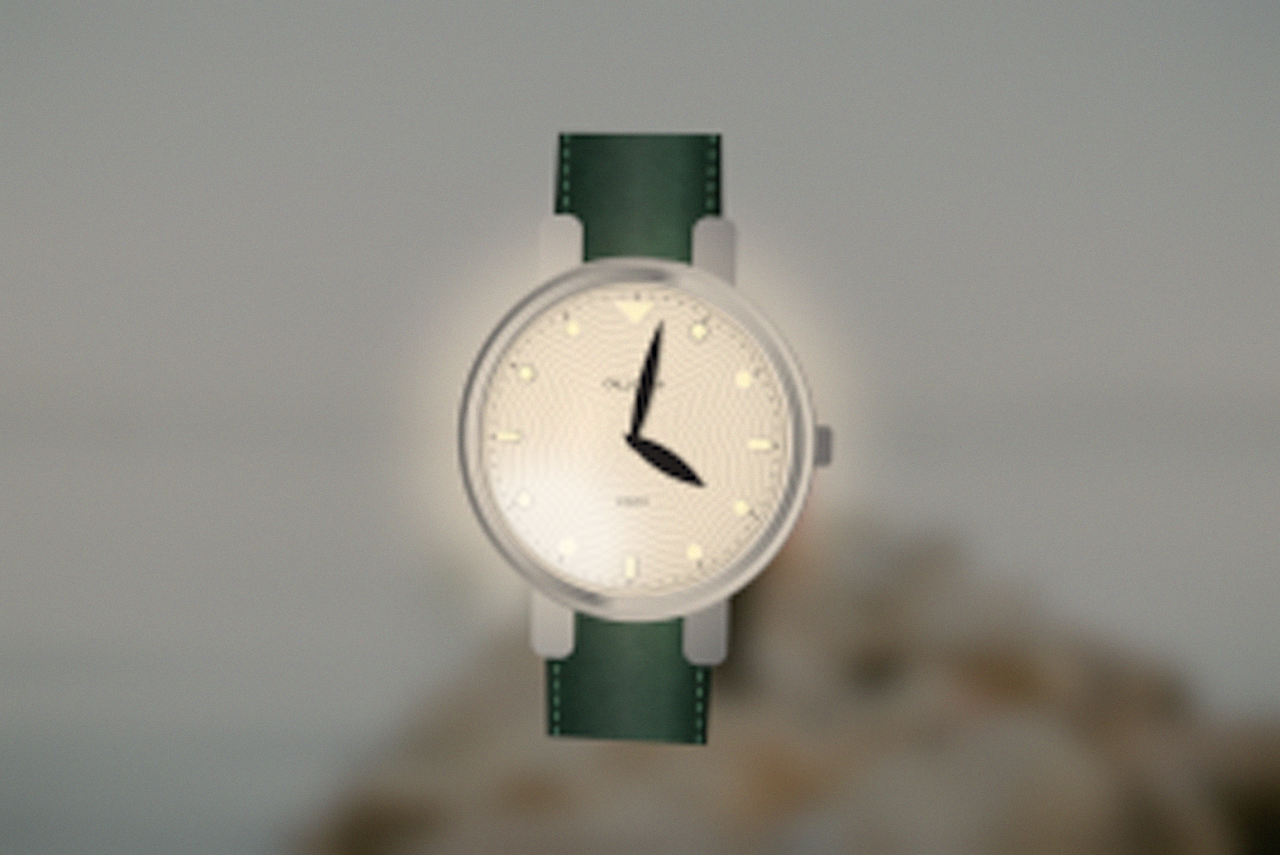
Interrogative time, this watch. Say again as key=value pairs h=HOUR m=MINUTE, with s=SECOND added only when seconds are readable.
h=4 m=2
